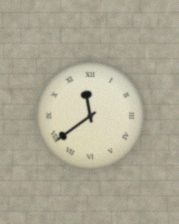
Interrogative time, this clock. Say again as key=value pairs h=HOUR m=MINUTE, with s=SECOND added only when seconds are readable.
h=11 m=39
